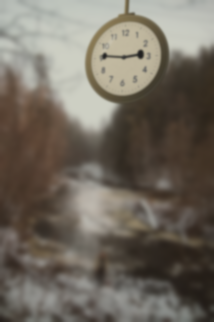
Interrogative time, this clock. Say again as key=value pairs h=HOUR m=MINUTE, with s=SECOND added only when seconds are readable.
h=2 m=46
